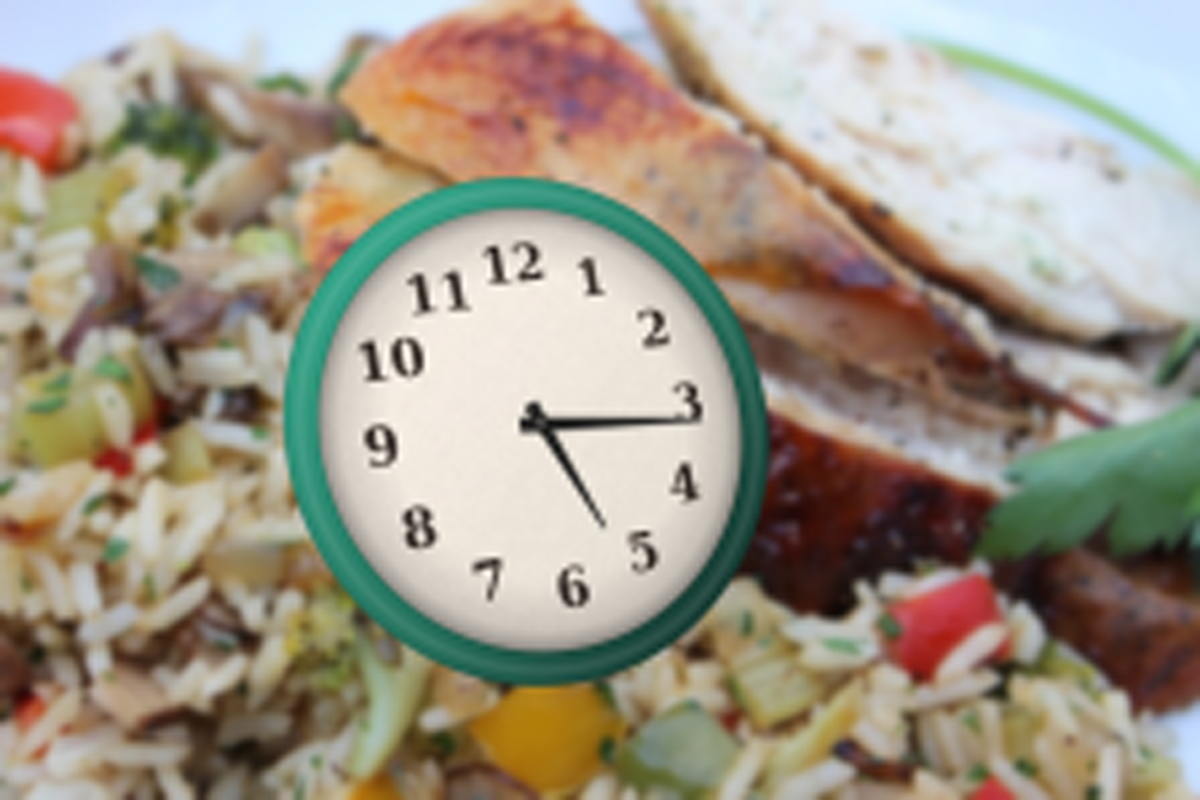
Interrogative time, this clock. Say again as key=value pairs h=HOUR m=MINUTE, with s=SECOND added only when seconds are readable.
h=5 m=16
